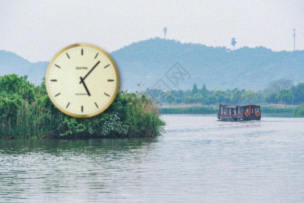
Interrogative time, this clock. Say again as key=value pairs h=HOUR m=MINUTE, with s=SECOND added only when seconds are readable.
h=5 m=7
